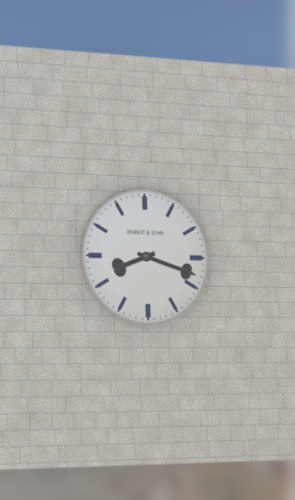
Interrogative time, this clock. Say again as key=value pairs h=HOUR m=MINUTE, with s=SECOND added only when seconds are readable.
h=8 m=18
